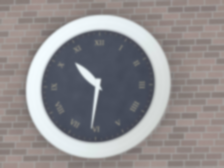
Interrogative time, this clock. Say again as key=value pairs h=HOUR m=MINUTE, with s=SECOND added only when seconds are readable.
h=10 m=31
